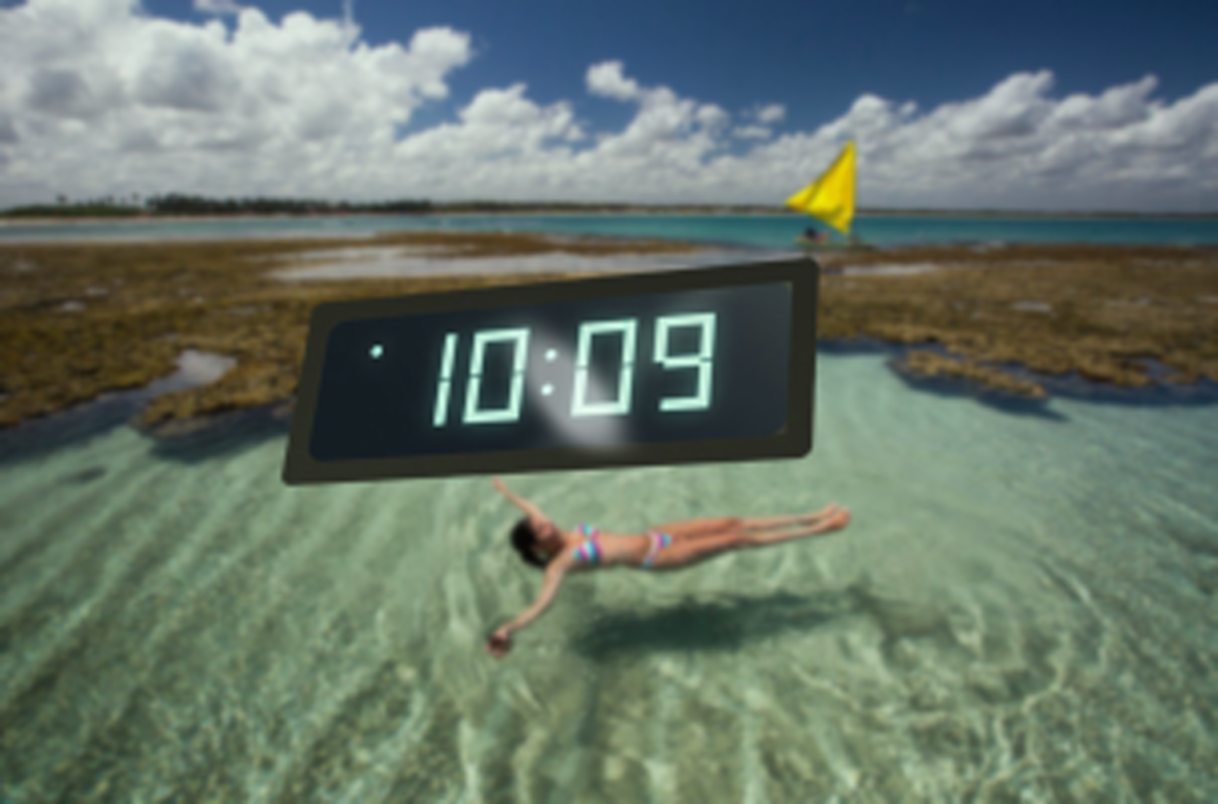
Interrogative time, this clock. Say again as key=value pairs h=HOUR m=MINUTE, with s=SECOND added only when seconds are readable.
h=10 m=9
